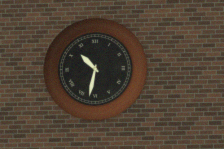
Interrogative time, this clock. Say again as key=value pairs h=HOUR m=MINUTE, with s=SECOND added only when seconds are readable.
h=10 m=32
